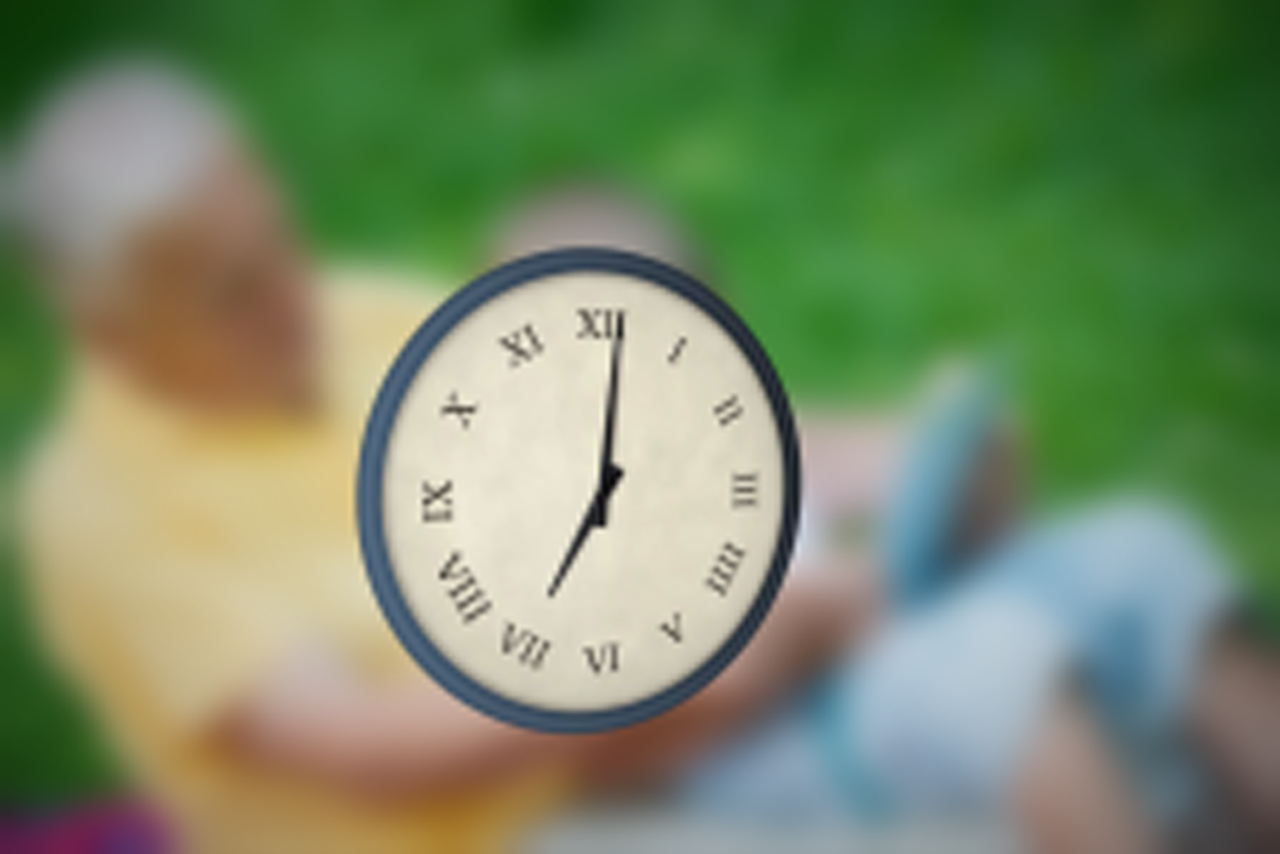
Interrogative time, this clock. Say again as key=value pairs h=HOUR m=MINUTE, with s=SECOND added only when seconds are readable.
h=7 m=1
